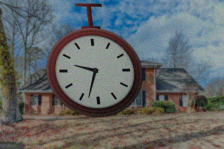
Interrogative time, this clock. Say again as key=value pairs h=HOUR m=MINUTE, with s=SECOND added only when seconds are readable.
h=9 m=33
